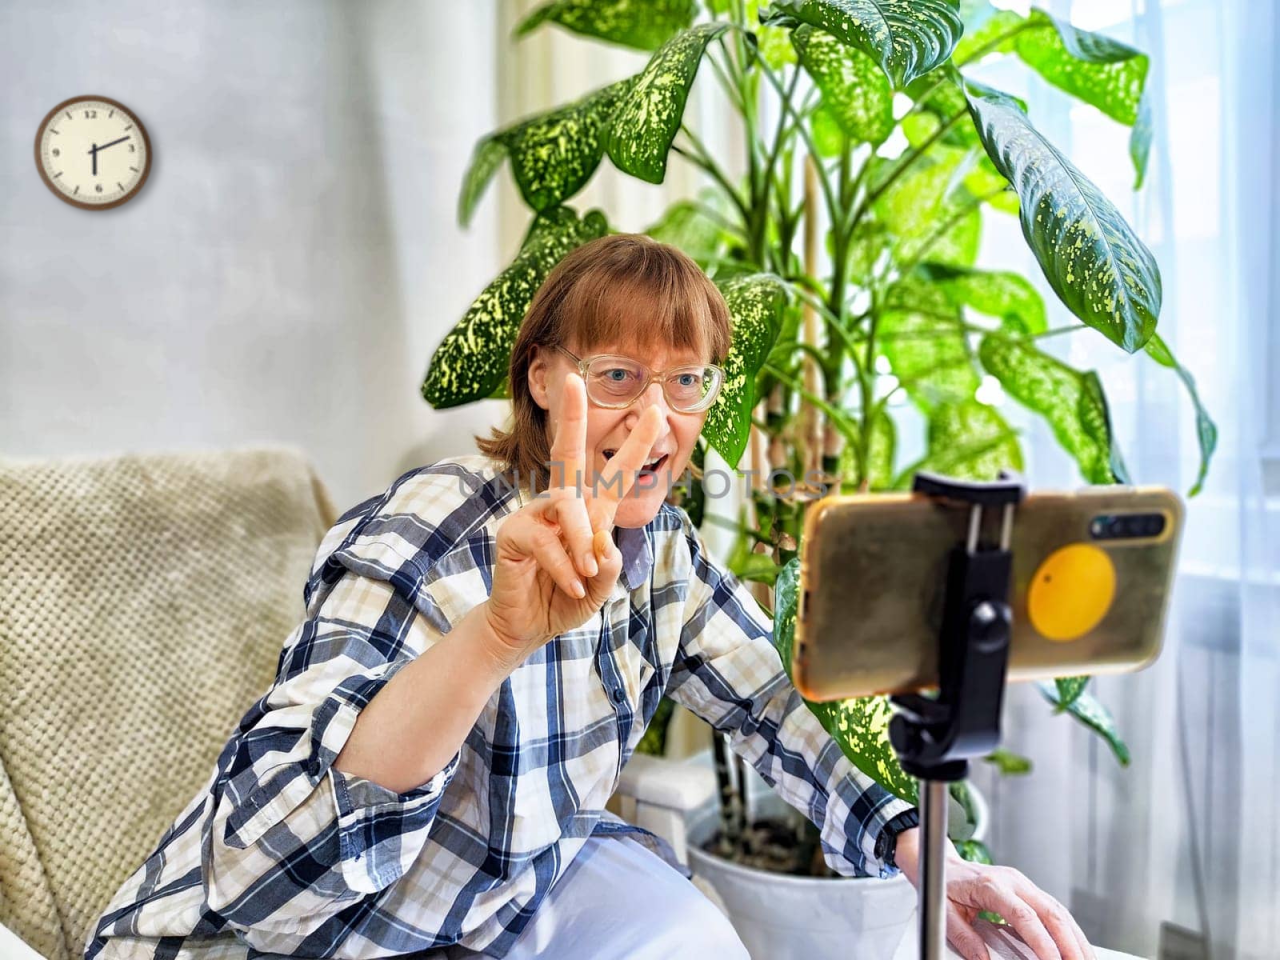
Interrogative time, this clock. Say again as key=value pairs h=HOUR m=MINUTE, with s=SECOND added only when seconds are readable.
h=6 m=12
